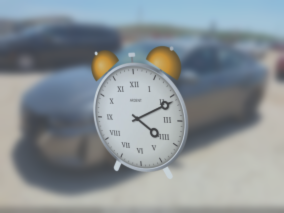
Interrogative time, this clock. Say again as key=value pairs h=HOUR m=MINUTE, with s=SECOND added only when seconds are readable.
h=4 m=11
